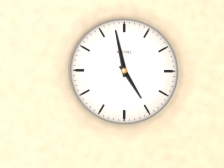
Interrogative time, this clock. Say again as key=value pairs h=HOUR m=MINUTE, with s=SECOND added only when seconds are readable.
h=4 m=58
